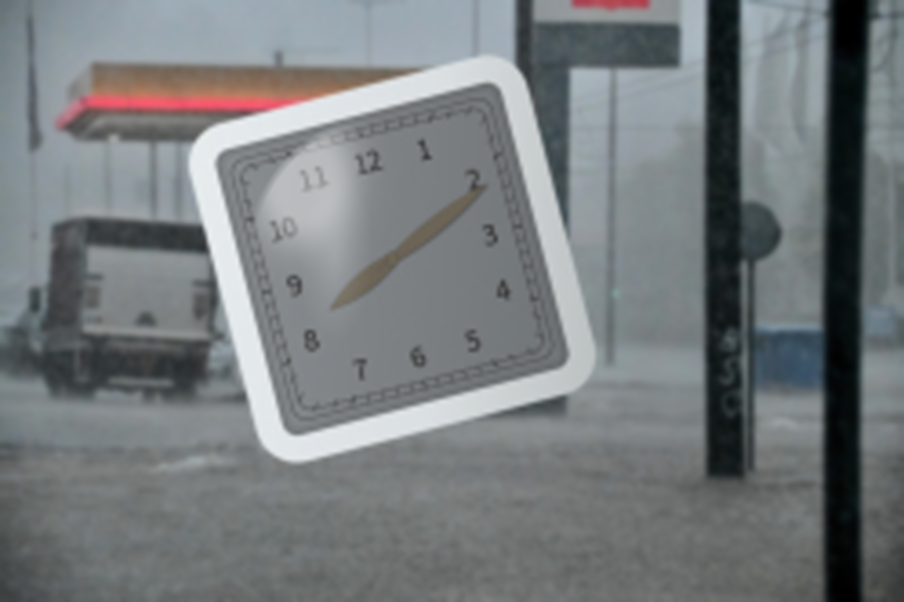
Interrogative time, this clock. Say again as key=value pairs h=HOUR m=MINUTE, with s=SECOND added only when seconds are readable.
h=8 m=11
